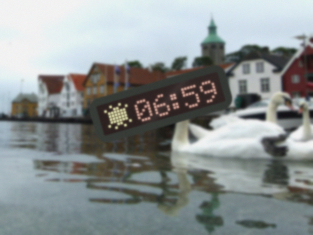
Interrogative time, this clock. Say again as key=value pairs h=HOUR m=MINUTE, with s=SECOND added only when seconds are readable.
h=6 m=59
